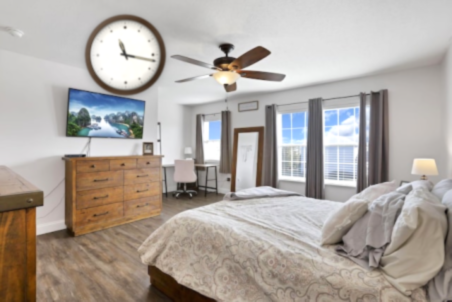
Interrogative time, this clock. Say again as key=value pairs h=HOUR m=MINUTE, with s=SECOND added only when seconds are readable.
h=11 m=17
